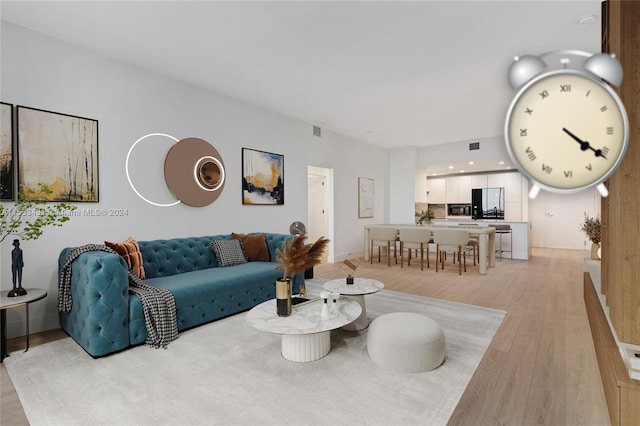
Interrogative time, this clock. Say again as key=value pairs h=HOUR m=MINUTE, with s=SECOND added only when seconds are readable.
h=4 m=21
